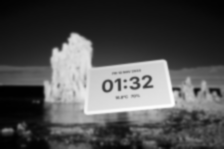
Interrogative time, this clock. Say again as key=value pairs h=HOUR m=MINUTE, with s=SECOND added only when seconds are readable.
h=1 m=32
